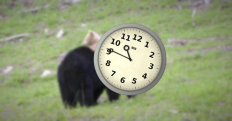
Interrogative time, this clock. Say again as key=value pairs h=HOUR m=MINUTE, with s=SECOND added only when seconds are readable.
h=10 m=46
